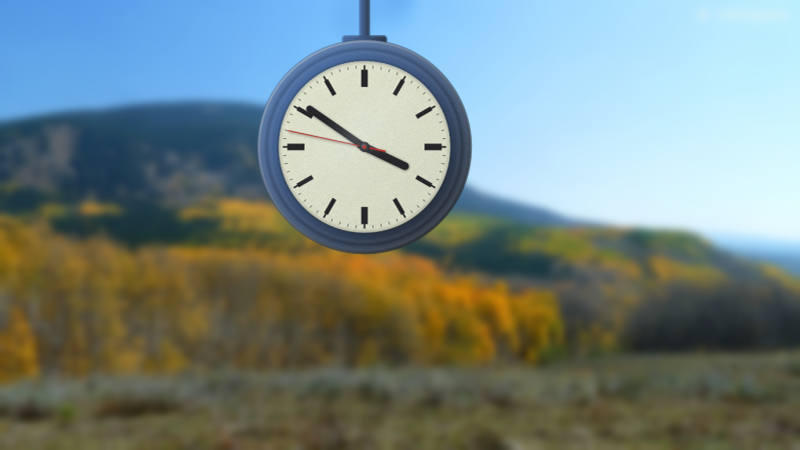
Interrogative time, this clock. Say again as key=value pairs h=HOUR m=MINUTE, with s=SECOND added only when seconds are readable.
h=3 m=50 s=47
